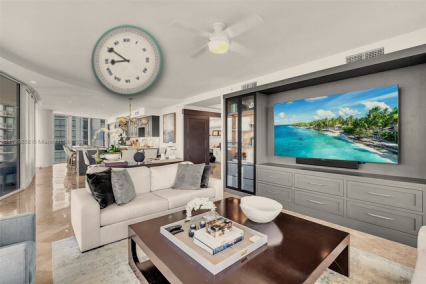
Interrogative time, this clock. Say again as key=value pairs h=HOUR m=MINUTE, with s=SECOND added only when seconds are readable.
h=8 m=51
